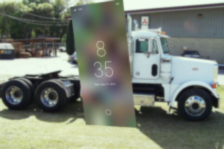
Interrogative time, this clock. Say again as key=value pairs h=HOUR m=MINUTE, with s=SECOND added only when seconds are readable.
h=8 m=35
